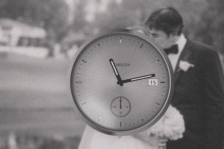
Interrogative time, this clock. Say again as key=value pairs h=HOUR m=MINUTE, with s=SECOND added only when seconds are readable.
h=11 m=13
